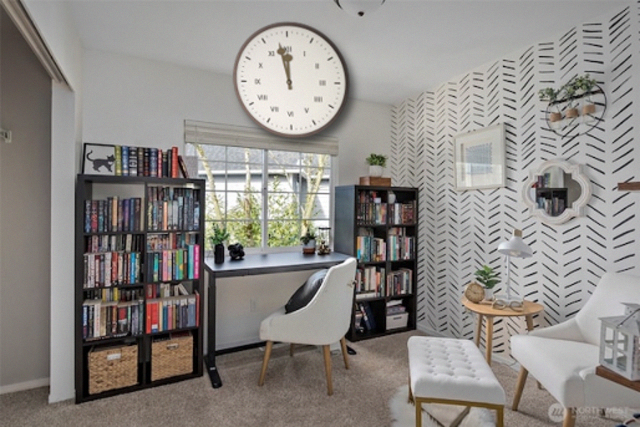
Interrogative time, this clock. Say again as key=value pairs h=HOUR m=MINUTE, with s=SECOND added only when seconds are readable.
h=11 m=58
